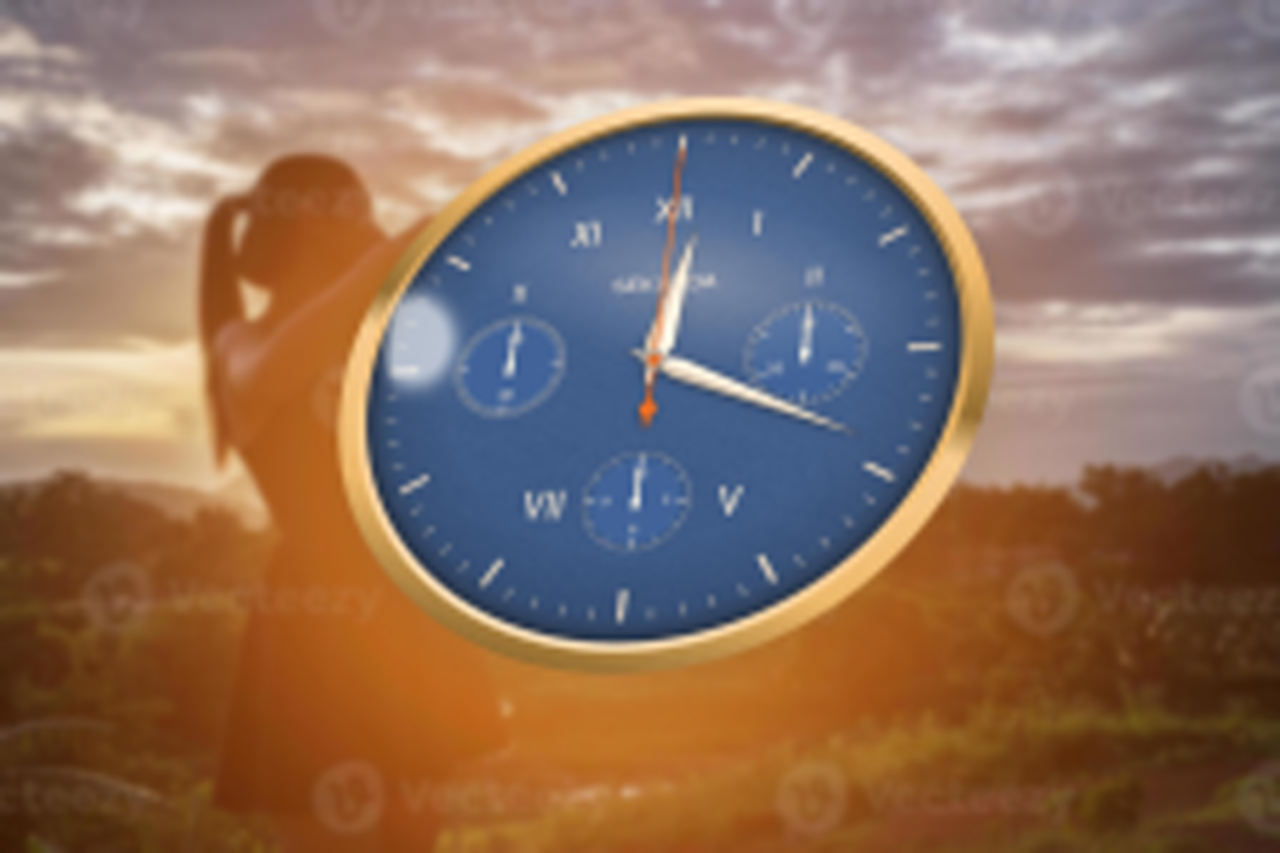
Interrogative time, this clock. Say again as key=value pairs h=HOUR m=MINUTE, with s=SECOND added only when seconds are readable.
h=12 m=19
